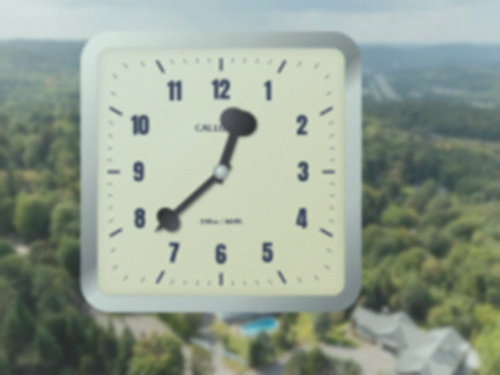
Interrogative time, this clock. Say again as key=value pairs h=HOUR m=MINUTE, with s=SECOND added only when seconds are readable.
h=12 m=38
